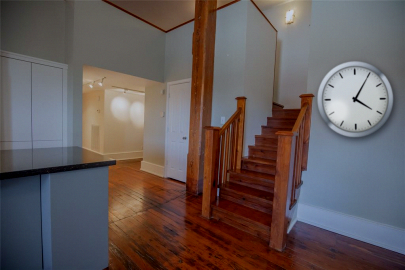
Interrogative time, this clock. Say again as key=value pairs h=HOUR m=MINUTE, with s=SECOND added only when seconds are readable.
h=4 m=5
